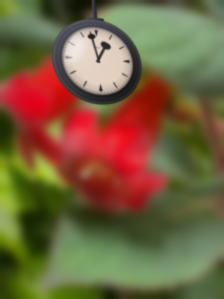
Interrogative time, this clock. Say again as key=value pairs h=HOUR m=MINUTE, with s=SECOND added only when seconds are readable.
h=12 m=58
